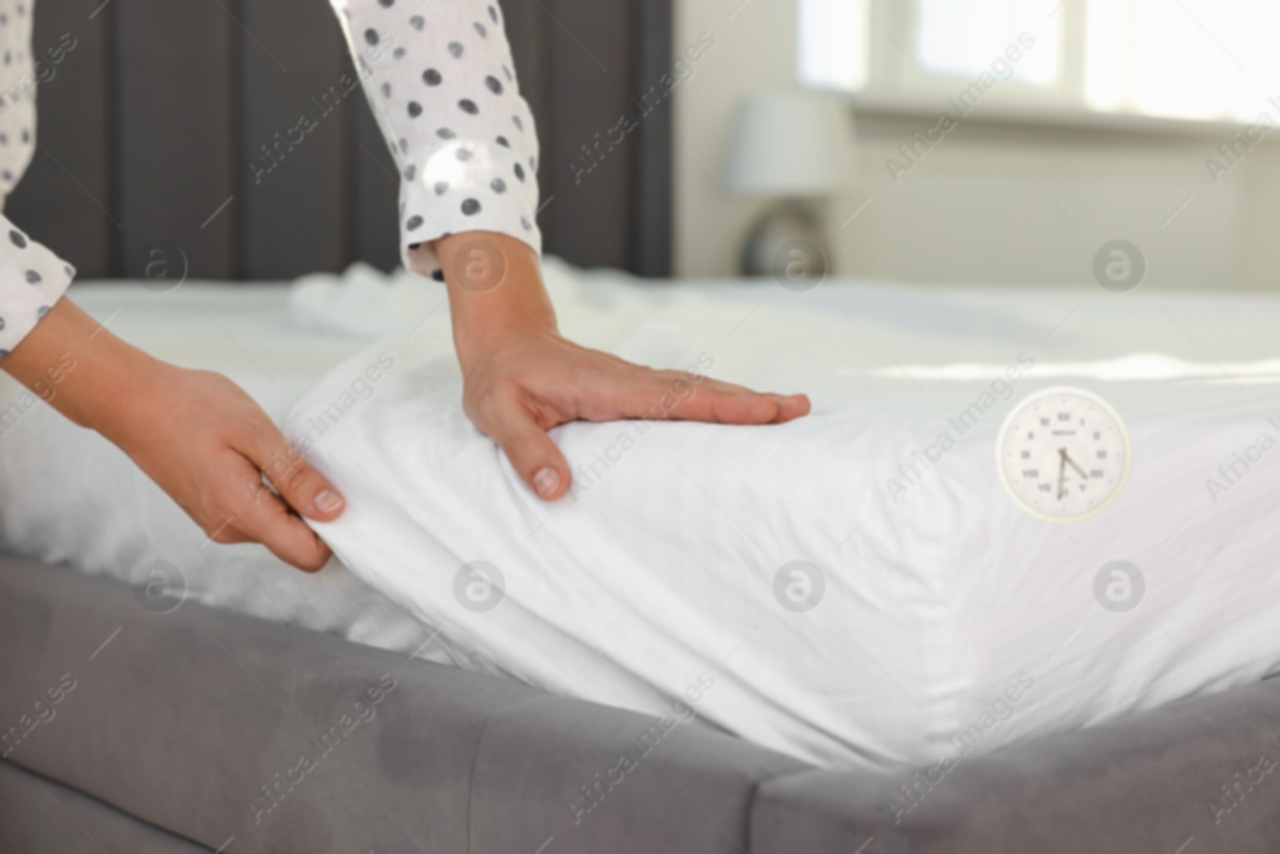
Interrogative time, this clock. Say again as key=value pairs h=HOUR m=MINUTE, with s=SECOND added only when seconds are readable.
h=4 m=31
